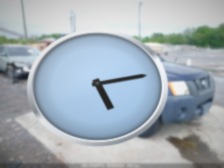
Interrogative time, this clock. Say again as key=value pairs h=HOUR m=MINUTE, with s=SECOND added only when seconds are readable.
h=5 m=13
